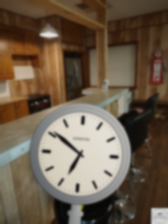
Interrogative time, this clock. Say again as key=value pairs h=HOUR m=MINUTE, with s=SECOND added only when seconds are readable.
h=6 m=51
